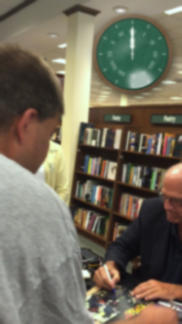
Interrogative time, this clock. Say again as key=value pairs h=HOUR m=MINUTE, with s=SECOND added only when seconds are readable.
h=12 m=0
